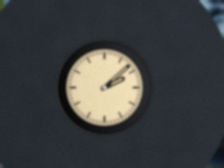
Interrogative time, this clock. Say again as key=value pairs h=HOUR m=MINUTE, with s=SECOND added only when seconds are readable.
h=2 m=8
